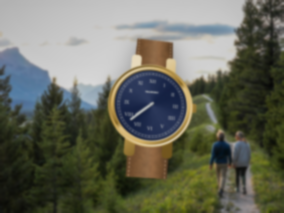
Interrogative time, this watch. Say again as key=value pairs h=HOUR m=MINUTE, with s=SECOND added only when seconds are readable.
h=7 m=38
